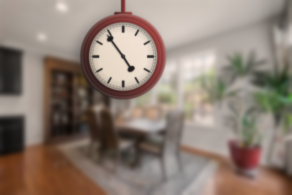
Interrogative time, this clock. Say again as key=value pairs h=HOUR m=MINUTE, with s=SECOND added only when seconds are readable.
h=4 m=54
